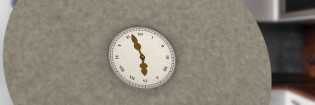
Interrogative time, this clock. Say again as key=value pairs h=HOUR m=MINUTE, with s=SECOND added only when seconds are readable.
h=5 m=57
